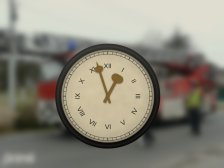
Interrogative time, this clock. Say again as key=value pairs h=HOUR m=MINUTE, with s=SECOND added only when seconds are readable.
h=12 m=57
